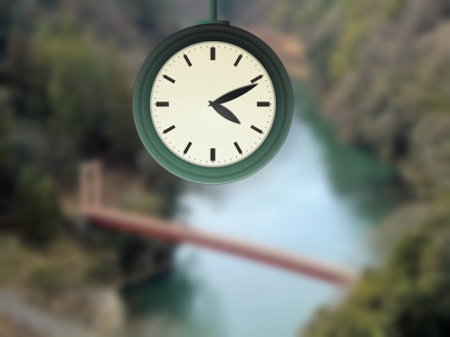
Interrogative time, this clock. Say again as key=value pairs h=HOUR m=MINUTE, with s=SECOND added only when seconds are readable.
h=4 m=11
